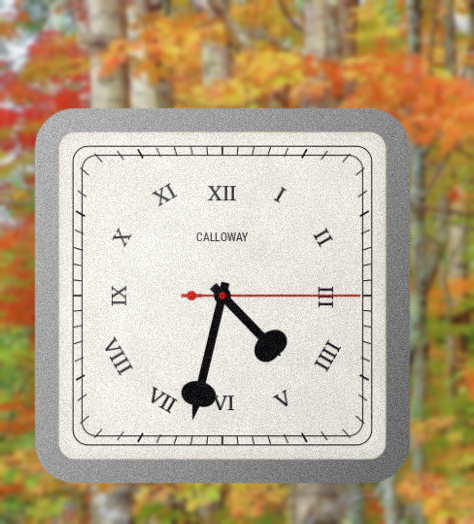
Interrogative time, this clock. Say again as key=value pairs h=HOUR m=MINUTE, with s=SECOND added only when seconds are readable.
h=4 m=32 s=15
